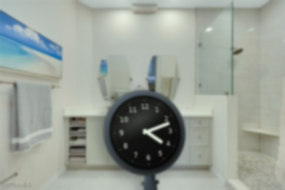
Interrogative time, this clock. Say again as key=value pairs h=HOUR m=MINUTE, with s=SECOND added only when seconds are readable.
h=4 m=12
